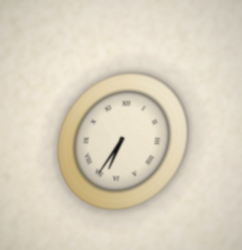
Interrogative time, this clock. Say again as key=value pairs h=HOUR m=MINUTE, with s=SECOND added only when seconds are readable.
h=6 m=35
